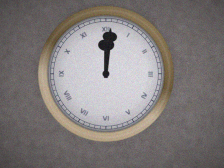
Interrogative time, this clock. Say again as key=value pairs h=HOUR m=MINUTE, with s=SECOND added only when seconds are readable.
h=12 m=1
